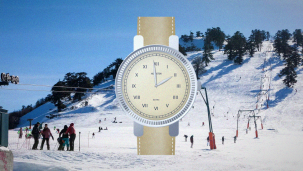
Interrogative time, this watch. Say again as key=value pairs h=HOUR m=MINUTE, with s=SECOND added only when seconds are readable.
h=1 m=59
